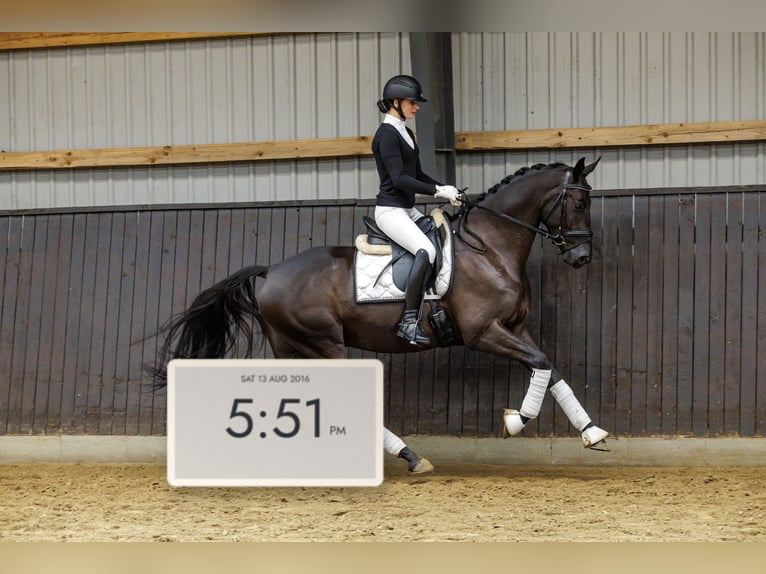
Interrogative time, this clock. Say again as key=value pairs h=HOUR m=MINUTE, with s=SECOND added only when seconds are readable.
h=5 m=51
